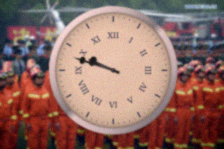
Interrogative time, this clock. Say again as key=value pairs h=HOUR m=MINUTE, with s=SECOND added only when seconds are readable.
h=9 m=48
